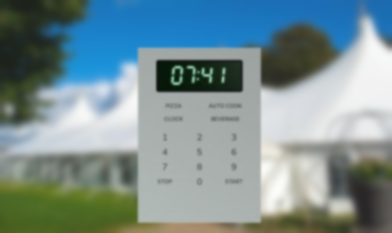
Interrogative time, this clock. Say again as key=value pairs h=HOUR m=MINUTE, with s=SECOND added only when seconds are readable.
h=7 m=41
